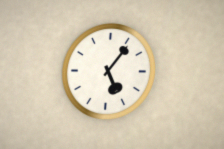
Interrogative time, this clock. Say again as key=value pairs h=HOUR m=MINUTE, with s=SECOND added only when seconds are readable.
h=5 m=6
